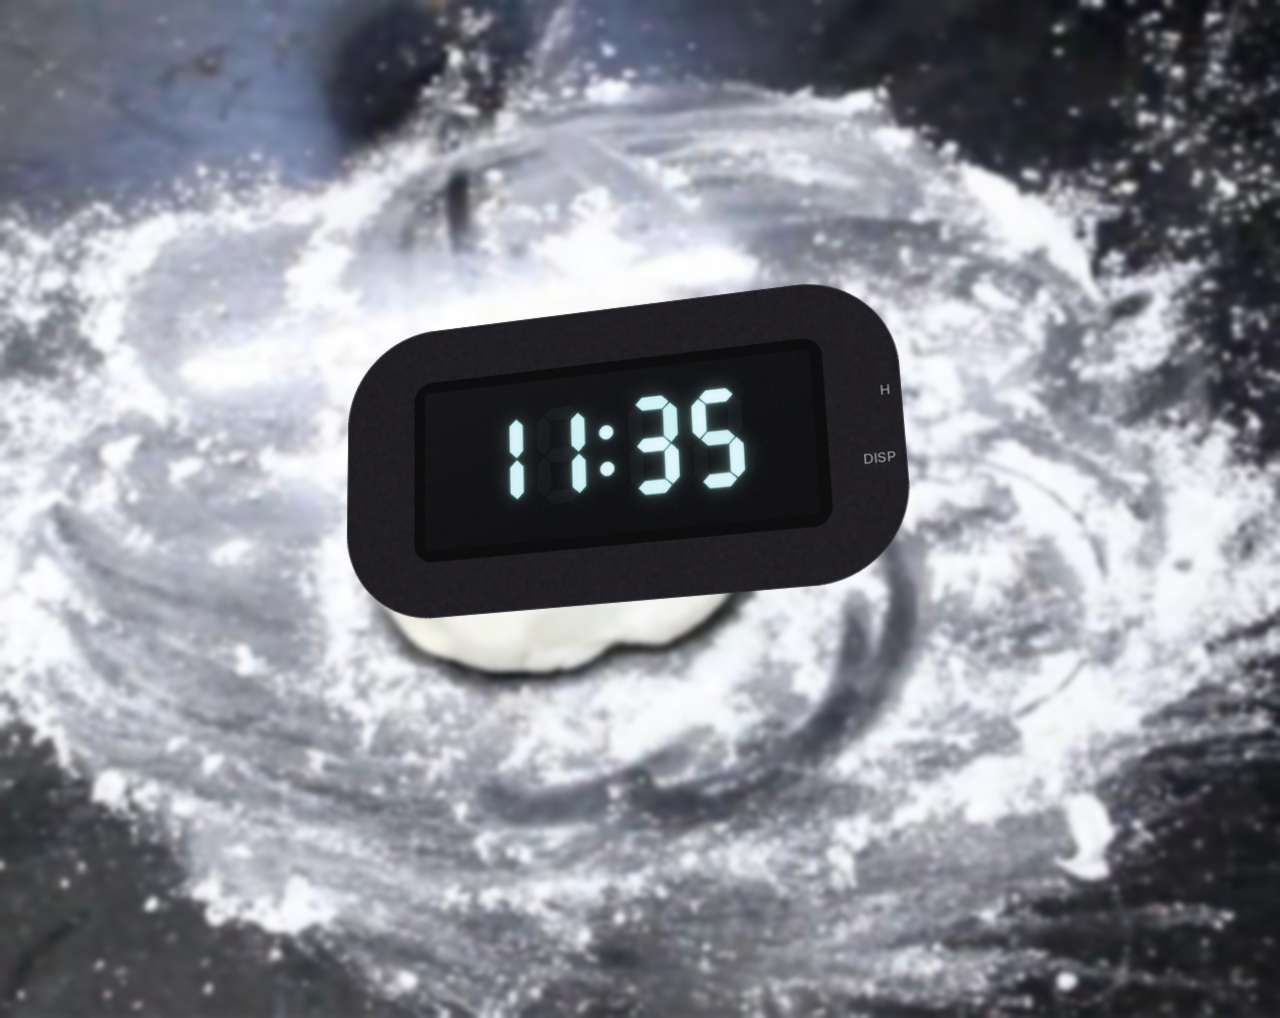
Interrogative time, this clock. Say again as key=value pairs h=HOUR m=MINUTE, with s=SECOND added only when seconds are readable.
h=11 m=35
